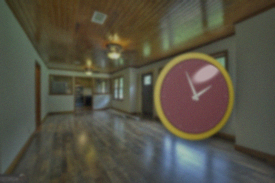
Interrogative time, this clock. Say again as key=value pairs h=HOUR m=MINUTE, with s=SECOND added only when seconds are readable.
h=1 m=56
